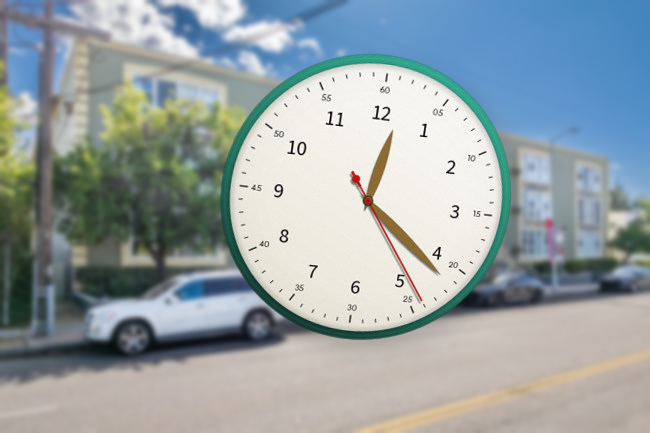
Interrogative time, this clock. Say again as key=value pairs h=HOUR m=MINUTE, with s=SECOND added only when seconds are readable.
h=12 m=21 s=24
